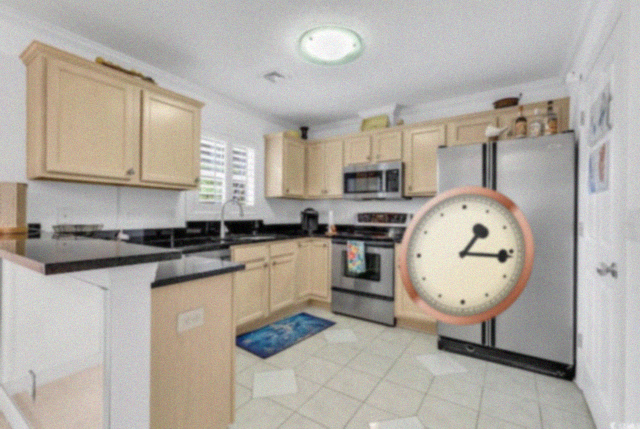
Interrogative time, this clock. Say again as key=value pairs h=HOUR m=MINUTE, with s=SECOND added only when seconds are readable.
h=1 m=16
